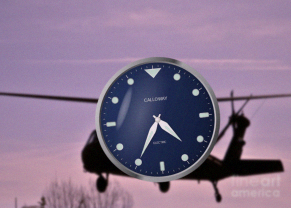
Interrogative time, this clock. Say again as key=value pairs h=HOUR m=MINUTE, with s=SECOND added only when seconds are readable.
h=4 m=35
